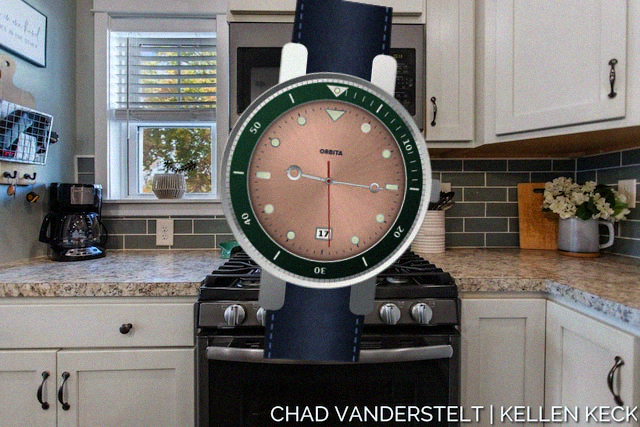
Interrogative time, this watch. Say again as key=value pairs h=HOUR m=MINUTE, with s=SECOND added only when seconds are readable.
h=9 m=15 s=29
